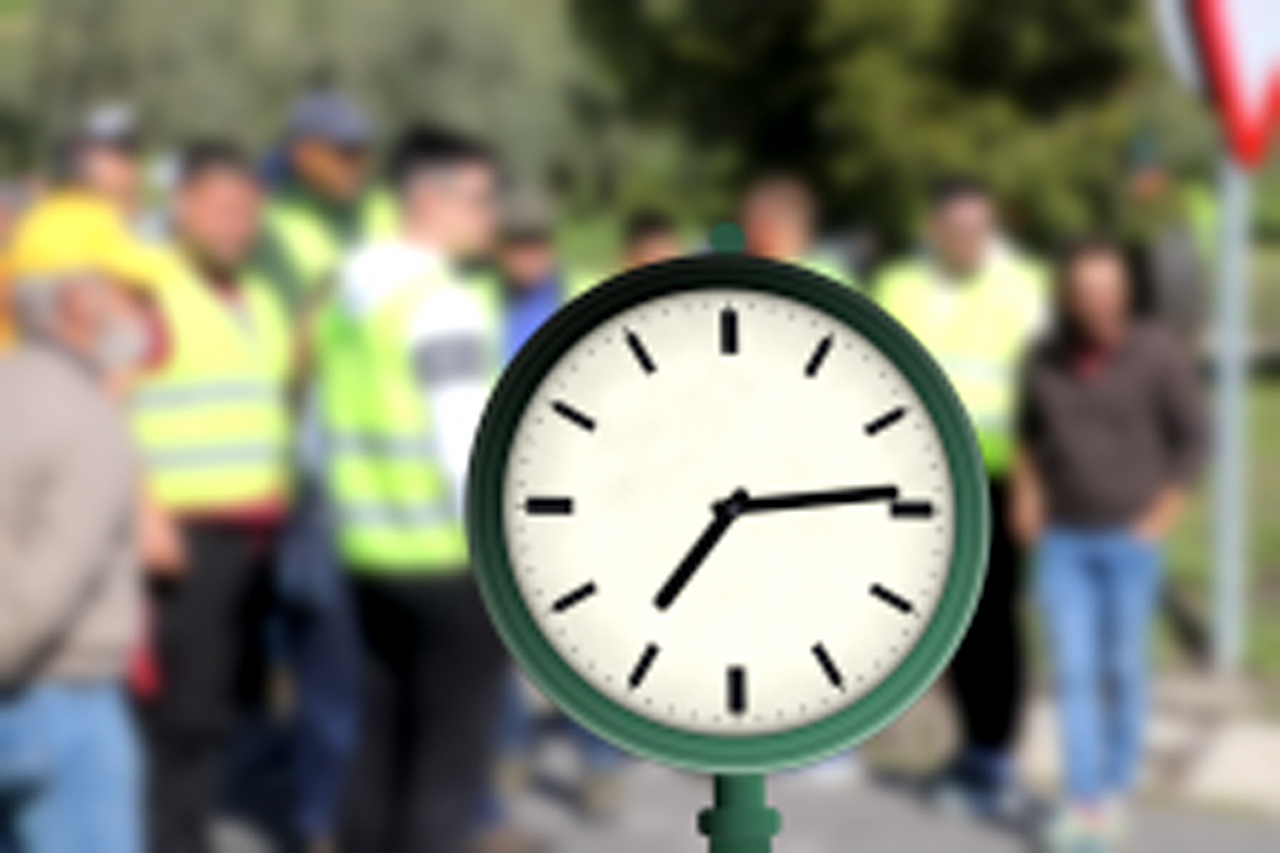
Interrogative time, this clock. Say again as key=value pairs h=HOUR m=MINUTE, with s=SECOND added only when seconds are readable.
h=7 m=14
